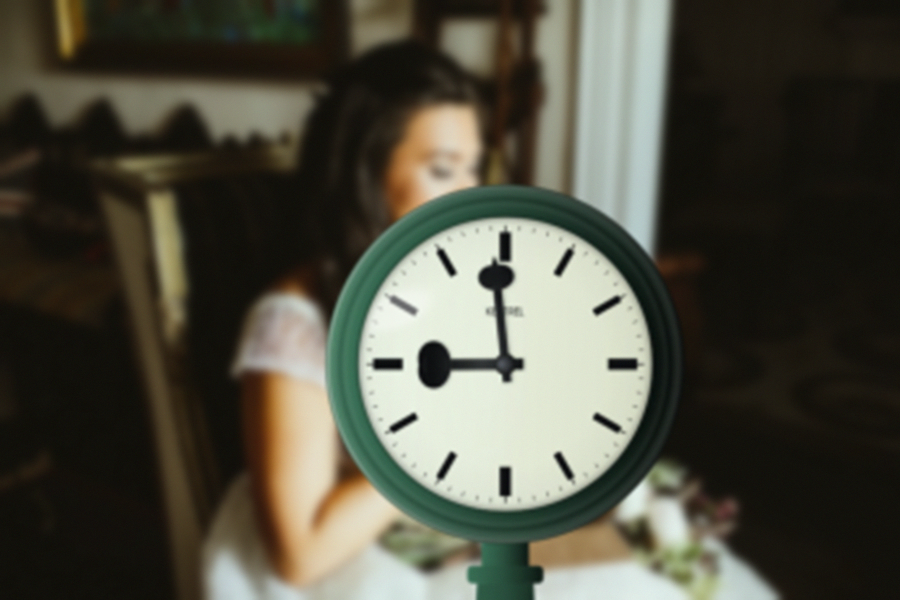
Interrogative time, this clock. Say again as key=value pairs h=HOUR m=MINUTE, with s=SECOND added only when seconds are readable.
h=8 m=59
